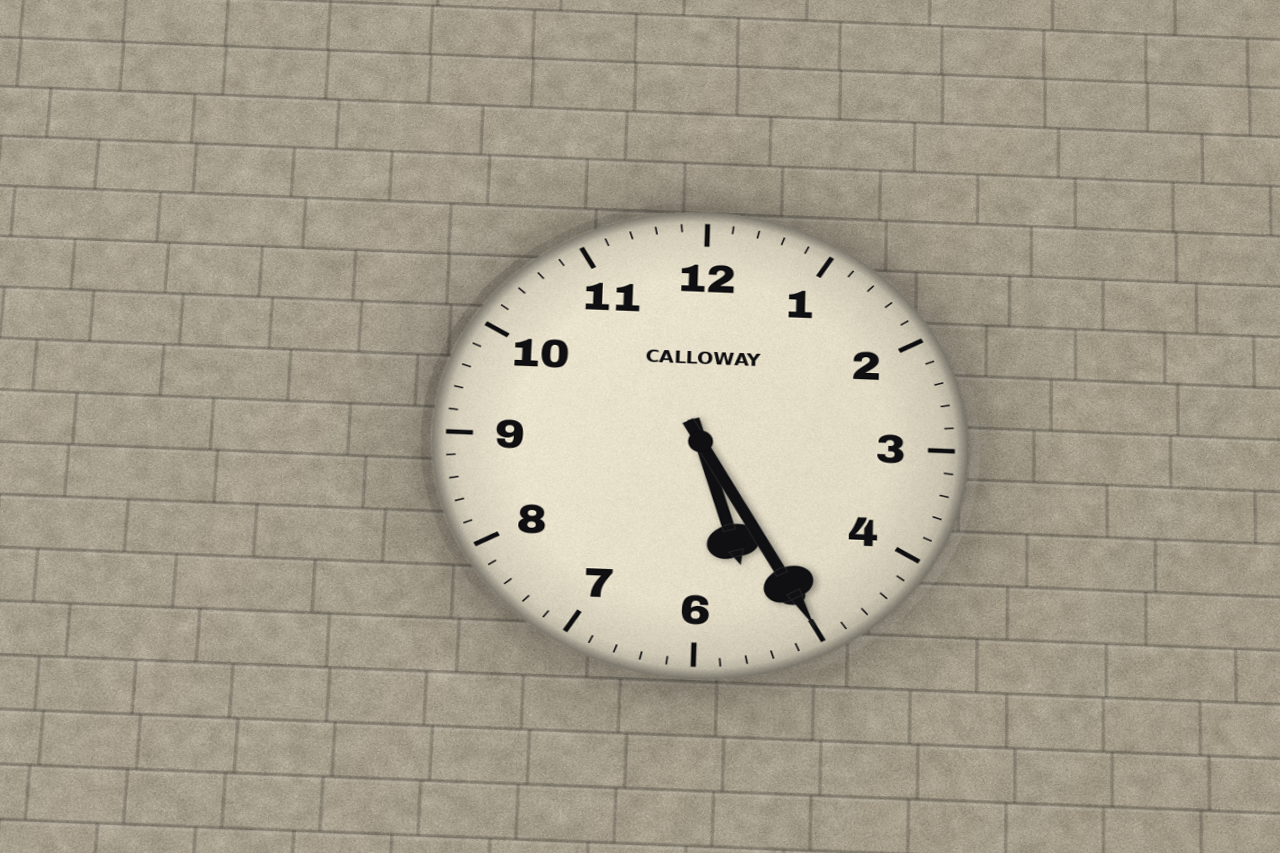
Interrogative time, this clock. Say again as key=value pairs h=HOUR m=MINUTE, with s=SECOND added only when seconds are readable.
h=5 m=25
